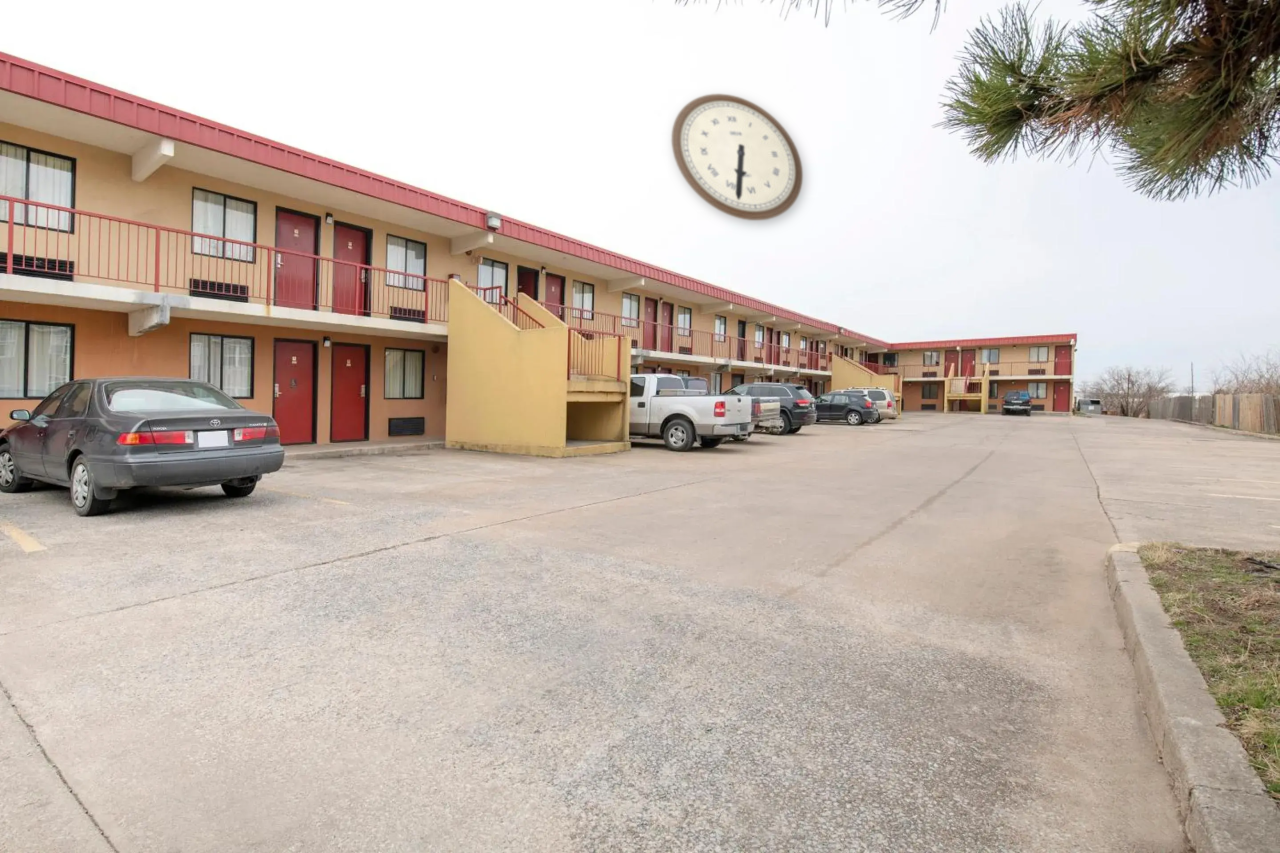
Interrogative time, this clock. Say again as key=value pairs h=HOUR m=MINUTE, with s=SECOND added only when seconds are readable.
h=6 m=33
